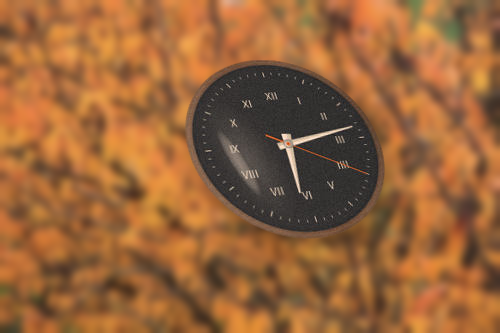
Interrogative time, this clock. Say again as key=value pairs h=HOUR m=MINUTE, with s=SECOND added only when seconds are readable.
h=6 m=13 s=20
